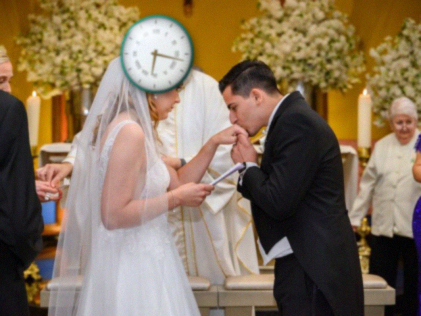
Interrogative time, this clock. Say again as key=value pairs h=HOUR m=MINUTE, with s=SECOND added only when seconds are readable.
h=6 m=17
